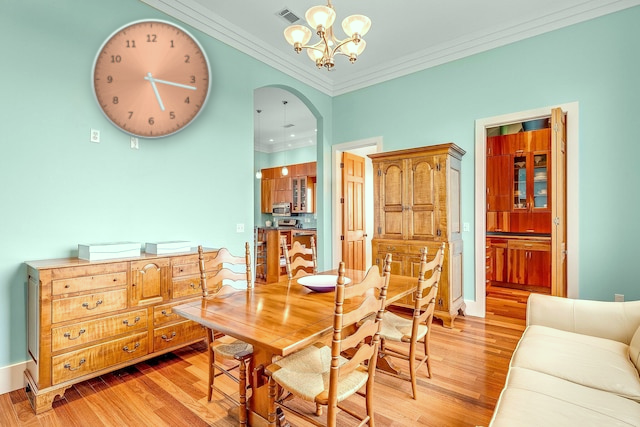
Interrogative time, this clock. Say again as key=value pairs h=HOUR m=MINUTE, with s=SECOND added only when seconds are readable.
h=5 m=17
